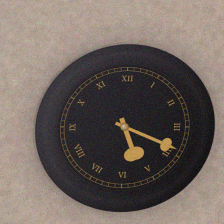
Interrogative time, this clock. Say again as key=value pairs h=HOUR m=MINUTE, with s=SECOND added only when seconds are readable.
h=5 m=19
